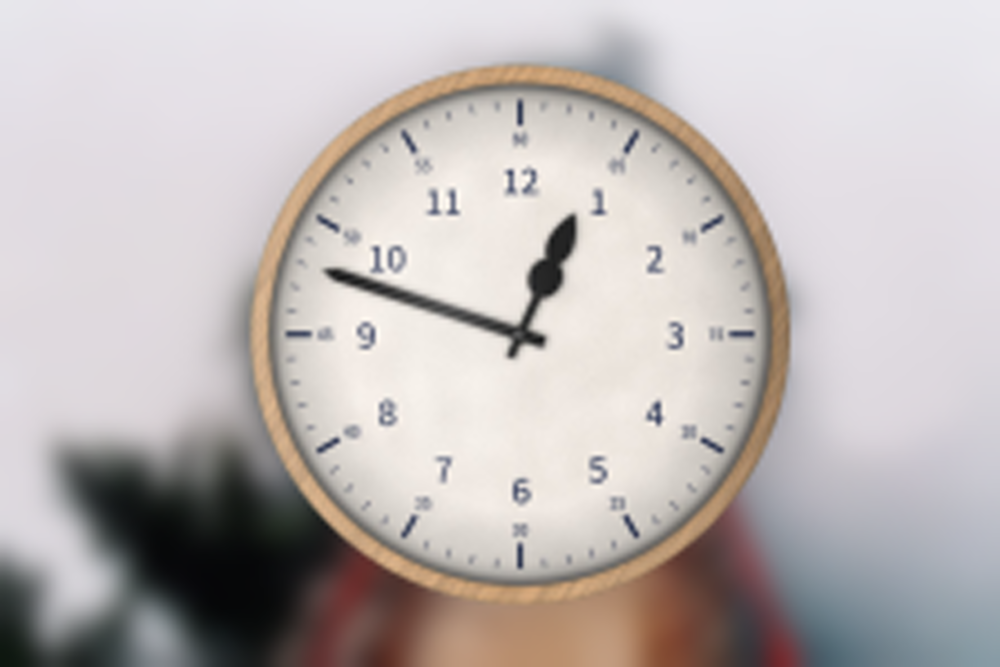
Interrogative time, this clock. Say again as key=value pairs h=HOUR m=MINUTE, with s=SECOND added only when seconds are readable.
h=12 m=48
